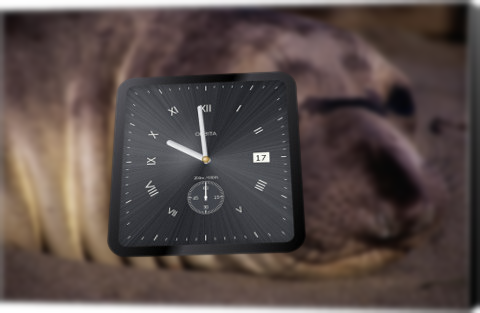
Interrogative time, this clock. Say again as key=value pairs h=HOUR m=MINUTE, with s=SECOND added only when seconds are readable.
h=9 m=59
